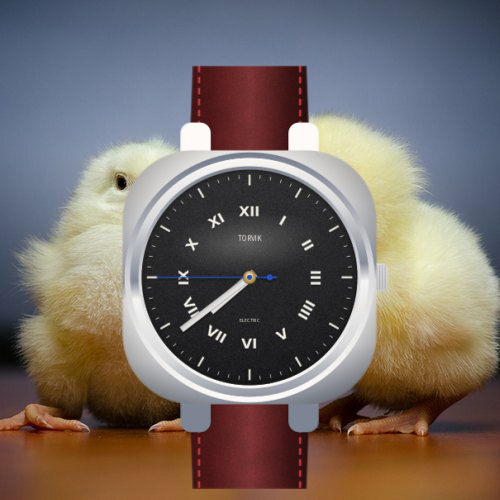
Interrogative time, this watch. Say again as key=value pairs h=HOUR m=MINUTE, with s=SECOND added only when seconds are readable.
h=7 m=38 s=45
